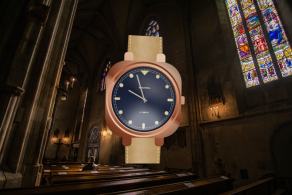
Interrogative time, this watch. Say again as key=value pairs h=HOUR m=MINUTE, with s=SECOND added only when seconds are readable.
h=9 m=57
